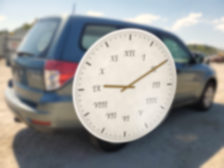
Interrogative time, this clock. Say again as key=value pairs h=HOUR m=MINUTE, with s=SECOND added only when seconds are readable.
h=9 m=10
